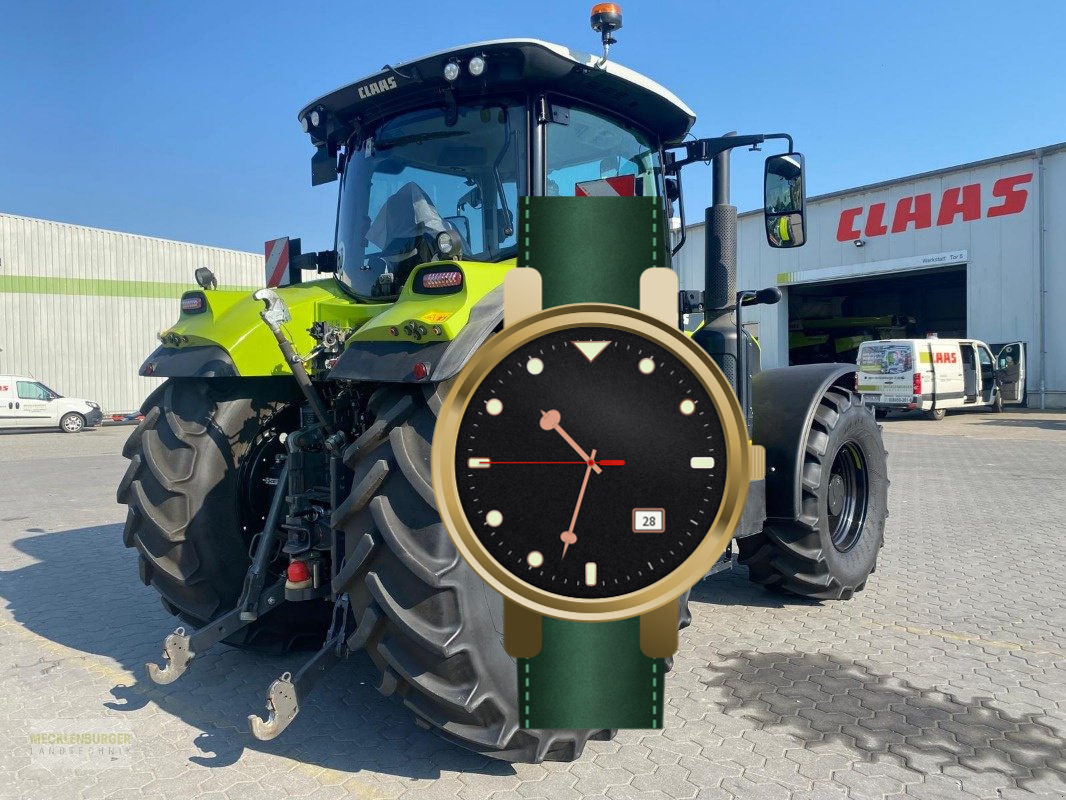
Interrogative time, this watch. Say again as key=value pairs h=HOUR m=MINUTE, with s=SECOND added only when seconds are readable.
h=10 m=32 s=45
